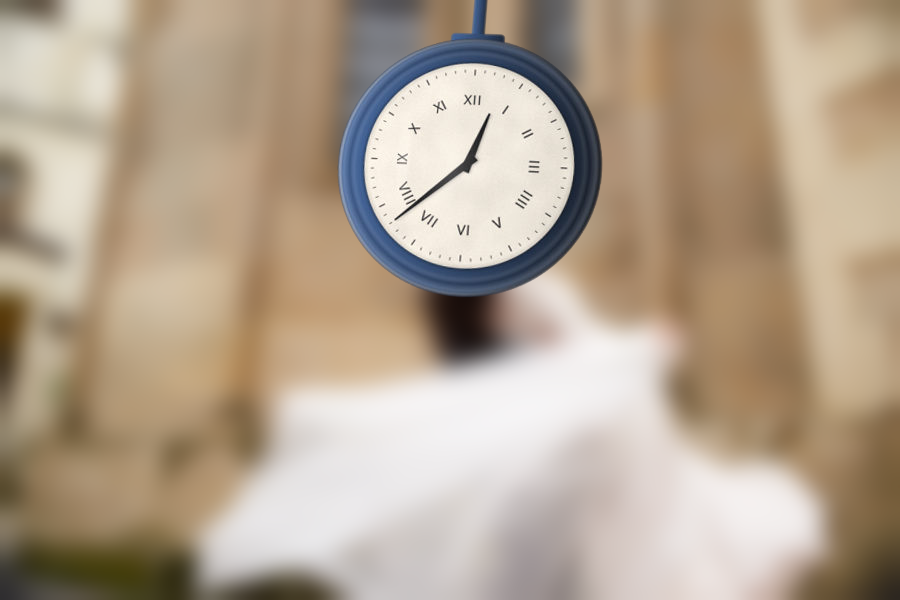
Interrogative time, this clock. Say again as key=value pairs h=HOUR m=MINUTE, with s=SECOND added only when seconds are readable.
h=12 m=38
